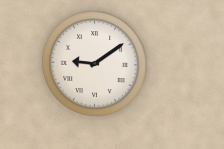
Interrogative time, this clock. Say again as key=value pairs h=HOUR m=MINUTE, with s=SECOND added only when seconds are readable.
h=9 m=9
